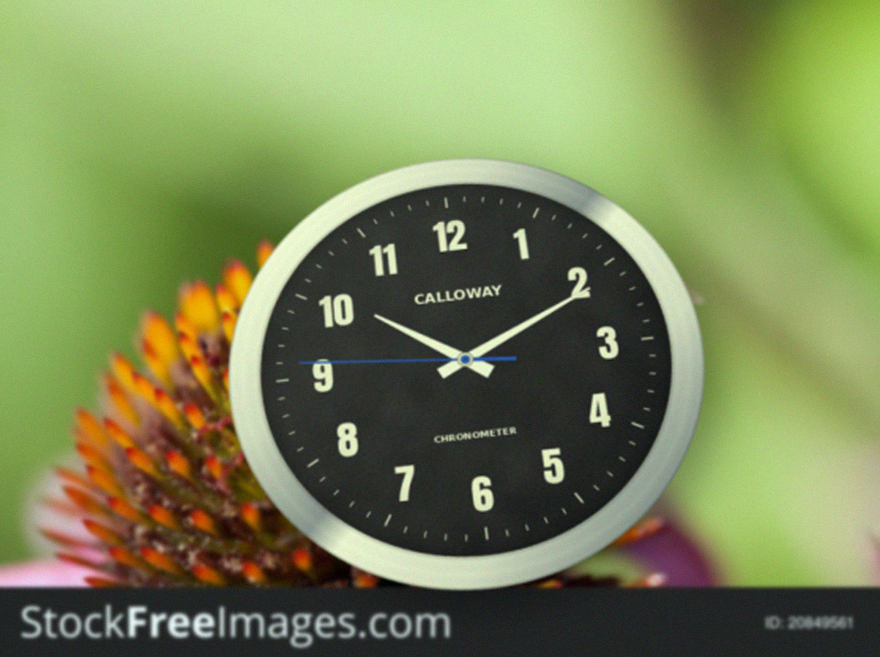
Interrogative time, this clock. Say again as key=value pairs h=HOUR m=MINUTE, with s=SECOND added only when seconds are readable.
h=10 m=10 s=46
